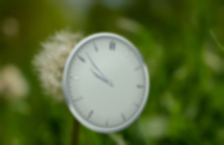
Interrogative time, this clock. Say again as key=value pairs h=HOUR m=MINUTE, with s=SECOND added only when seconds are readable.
h=9 m=52
